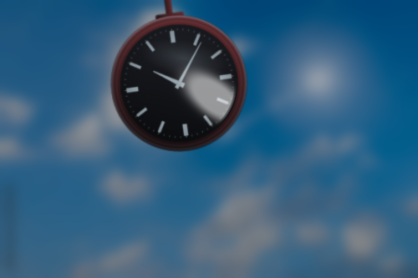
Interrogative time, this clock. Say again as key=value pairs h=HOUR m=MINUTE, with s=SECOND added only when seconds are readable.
h=10 m=6
